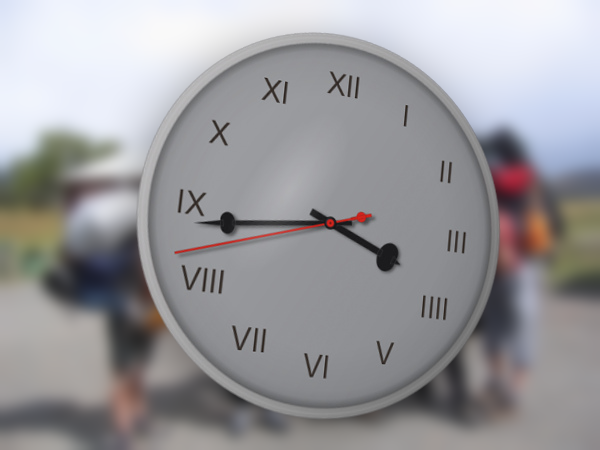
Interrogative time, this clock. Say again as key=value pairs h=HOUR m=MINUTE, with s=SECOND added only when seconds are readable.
h=3 m=43 s=42
